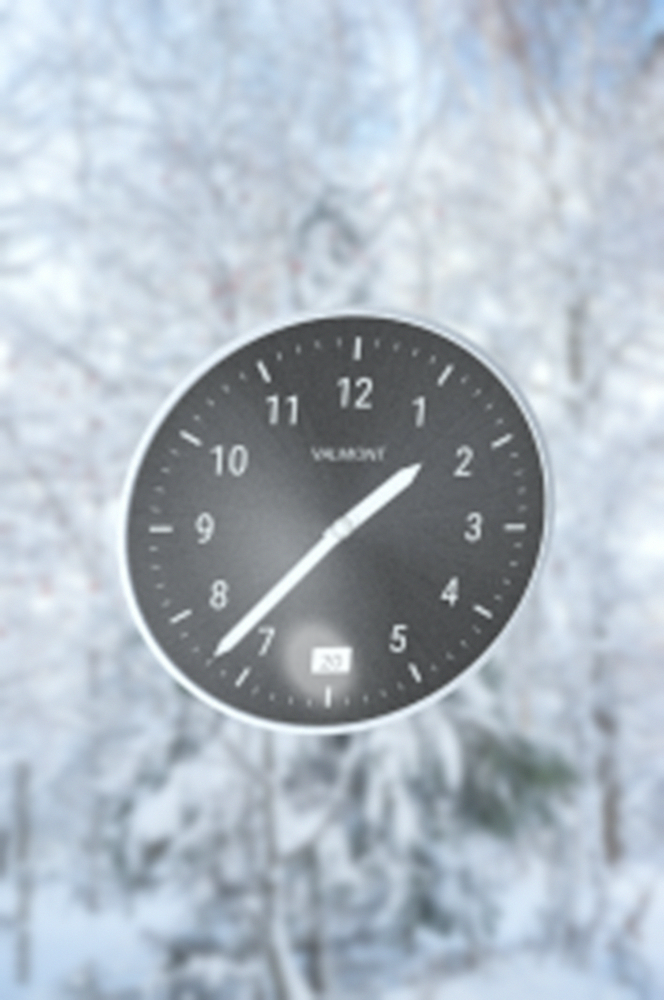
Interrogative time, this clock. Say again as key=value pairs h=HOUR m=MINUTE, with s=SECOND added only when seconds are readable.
h=1 m=37
